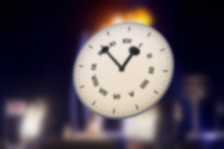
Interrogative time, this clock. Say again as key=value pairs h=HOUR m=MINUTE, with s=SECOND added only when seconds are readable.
h=12 m=52
